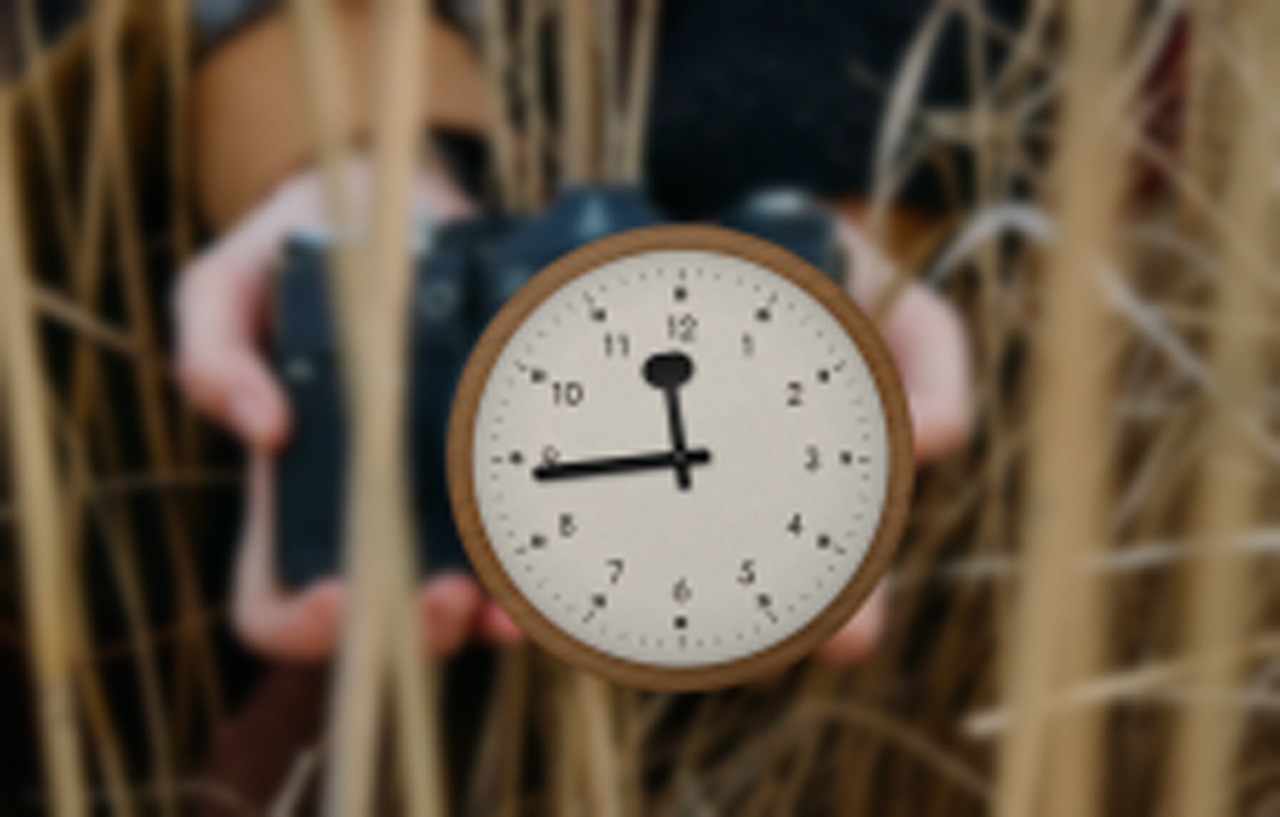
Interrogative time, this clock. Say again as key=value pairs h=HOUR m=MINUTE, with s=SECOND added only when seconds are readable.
h=11 m=44
